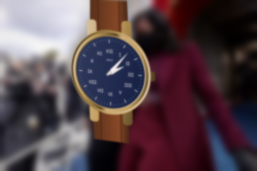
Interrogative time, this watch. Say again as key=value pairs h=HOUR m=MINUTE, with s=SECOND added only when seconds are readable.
h=2 m=7
